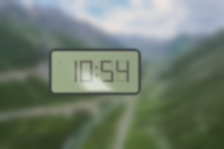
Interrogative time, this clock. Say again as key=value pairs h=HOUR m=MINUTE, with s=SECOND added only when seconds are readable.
h=10 m=54
